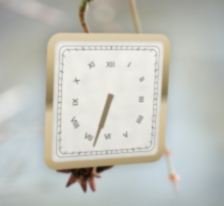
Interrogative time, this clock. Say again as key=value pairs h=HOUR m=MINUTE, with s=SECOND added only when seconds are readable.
h=6 m=33
